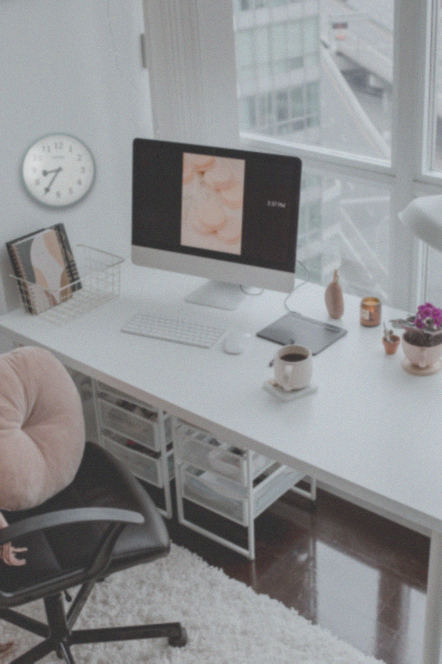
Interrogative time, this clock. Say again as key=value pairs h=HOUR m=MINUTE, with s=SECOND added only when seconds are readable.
h=8 m=35
